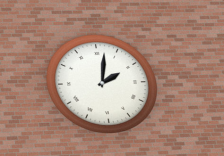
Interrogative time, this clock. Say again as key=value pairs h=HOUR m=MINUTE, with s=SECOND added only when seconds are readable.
h=2 m=2
